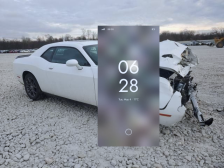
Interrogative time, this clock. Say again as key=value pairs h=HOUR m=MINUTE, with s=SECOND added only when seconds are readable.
h=6 m=28
